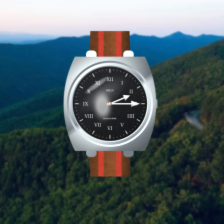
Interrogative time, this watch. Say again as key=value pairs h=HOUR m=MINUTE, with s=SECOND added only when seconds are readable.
h=2 m=15
